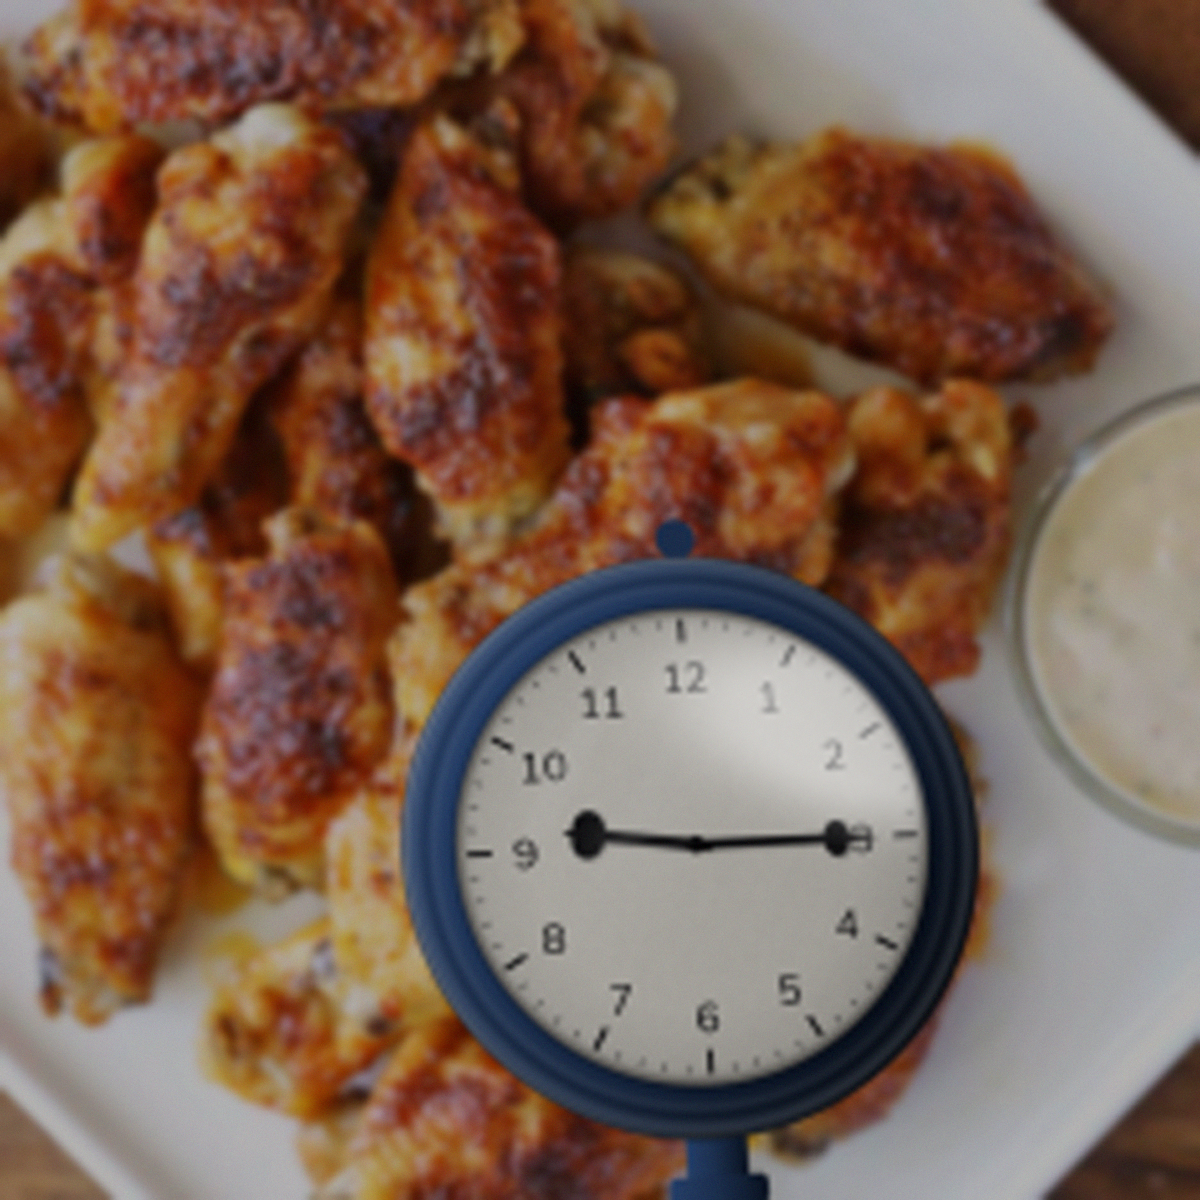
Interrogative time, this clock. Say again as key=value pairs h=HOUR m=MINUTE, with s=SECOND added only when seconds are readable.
h=9 m=15
